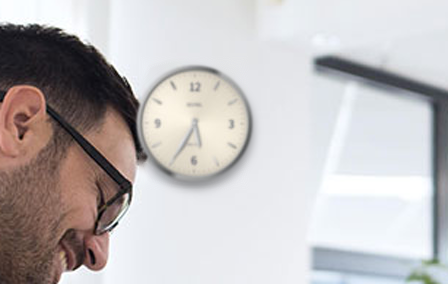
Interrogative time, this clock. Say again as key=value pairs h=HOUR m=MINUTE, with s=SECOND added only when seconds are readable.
h=5 m=35
